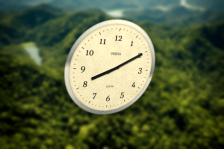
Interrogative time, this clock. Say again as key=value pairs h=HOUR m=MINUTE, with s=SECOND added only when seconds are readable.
h=8 m=10
